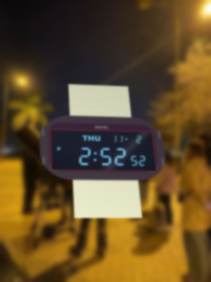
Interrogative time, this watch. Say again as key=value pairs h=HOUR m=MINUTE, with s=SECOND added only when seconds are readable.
h=2 m=52
